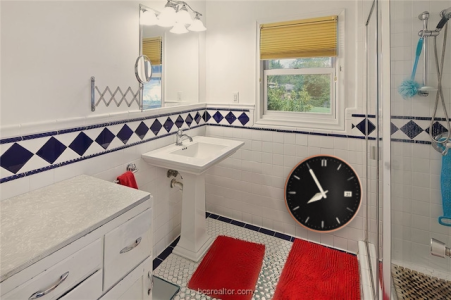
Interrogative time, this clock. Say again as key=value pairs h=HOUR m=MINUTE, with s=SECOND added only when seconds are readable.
h=7 m=55
